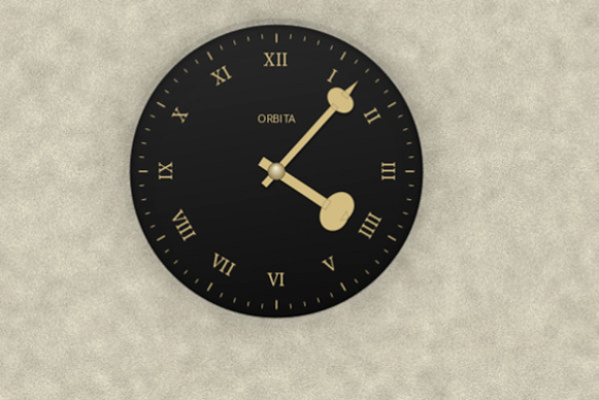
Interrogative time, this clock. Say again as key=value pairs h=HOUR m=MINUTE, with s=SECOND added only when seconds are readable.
h=4 m=7
